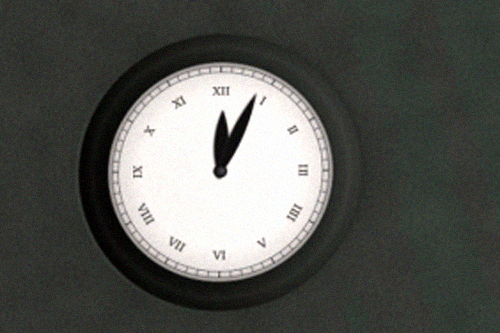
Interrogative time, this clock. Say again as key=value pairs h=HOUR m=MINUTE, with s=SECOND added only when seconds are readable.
h=12 m=4
